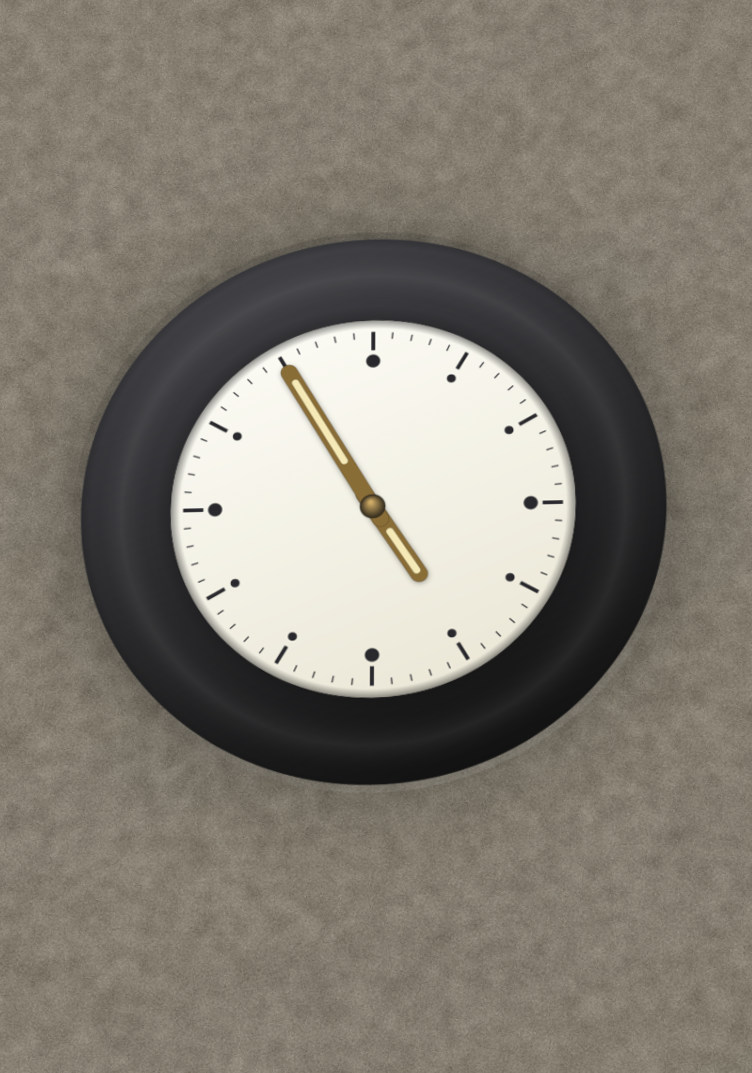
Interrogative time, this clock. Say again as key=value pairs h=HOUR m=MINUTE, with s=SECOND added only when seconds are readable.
h=4 m=55
